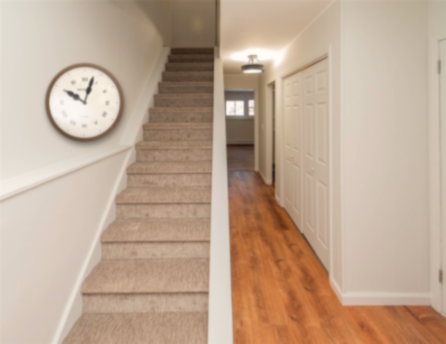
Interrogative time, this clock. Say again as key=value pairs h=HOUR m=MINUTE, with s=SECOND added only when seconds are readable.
h=10 m=3
